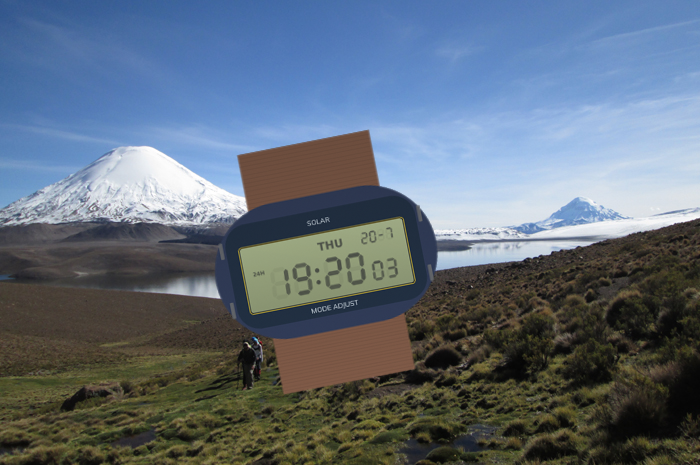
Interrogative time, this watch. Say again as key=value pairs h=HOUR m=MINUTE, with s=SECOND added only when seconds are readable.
h=19 m=20 s=3
